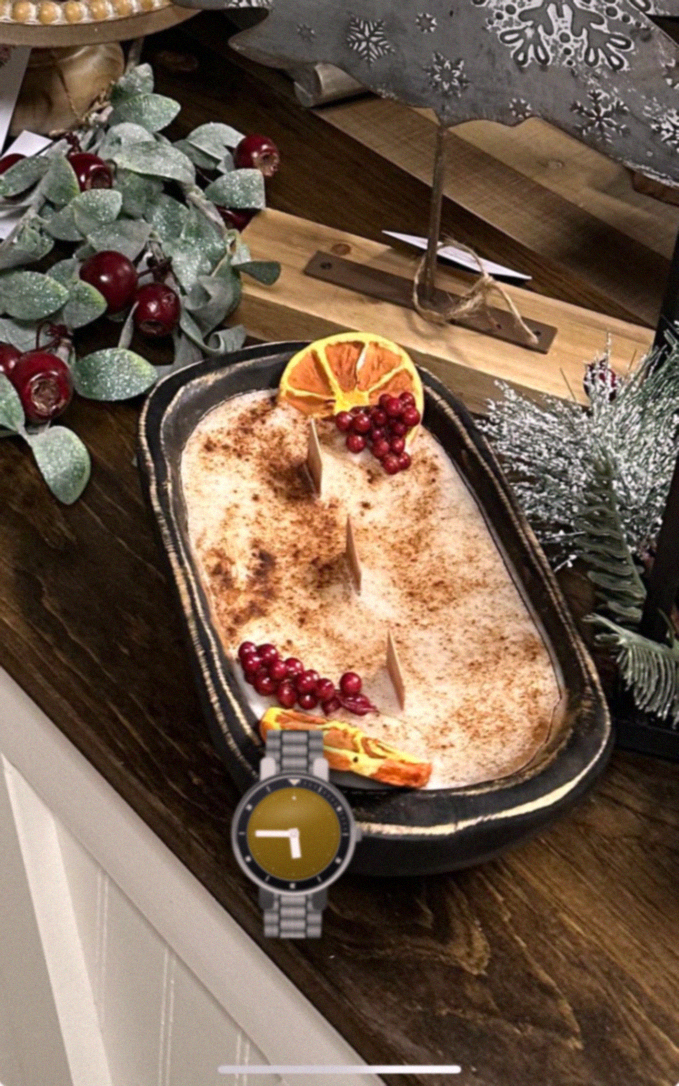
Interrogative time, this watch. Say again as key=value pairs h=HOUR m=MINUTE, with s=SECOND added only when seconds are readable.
h=5 m=45
